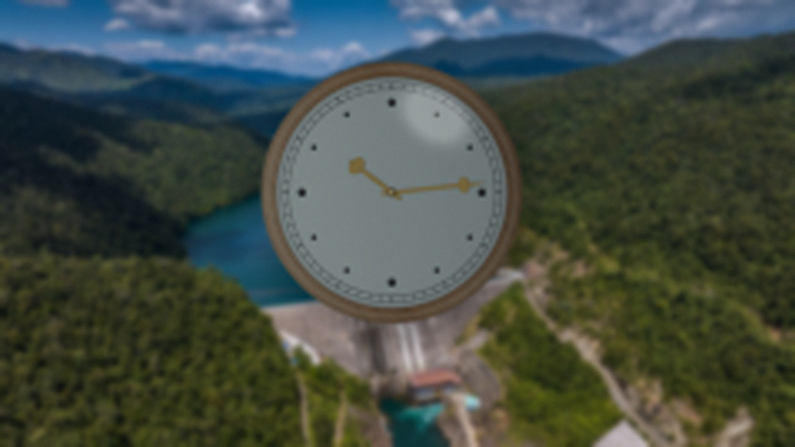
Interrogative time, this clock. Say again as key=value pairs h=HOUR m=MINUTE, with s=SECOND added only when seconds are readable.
h=10 m=14
